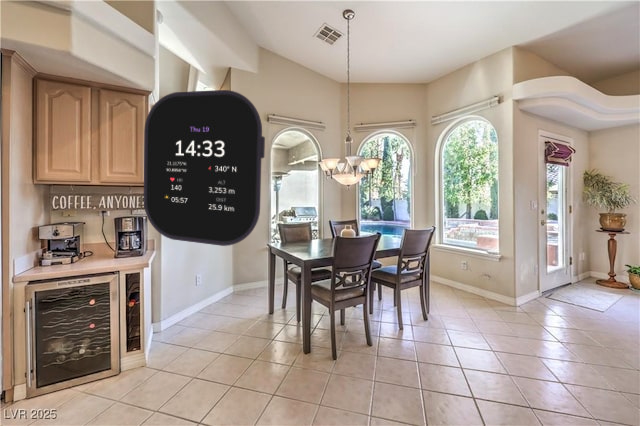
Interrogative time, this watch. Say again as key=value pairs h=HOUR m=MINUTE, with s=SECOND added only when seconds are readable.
h=14 m=33
